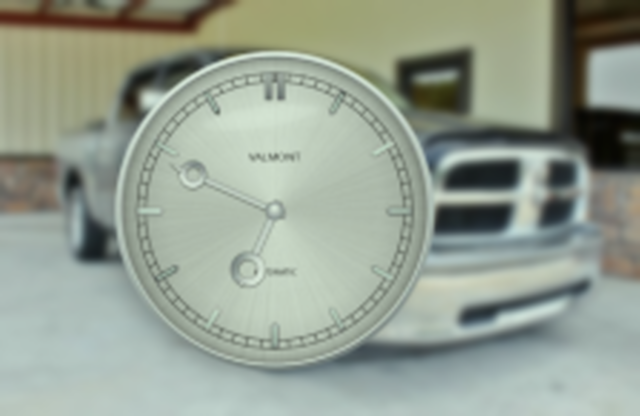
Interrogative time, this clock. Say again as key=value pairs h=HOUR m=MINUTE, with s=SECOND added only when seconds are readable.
h=6 m=49
